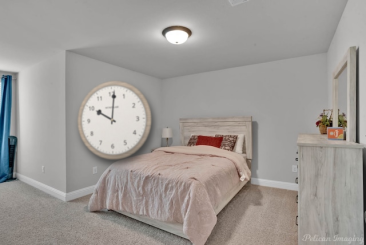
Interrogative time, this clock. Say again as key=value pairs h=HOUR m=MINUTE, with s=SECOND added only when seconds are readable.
h=10 m=1
